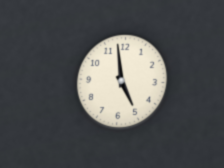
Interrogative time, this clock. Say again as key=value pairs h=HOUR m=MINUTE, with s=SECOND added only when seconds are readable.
h=4 m=58
